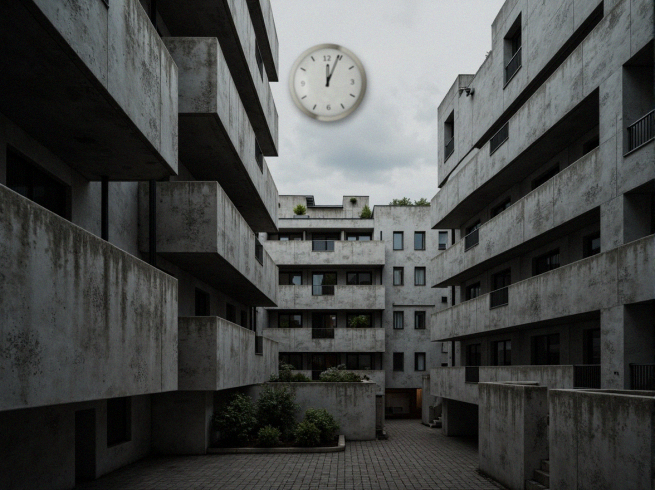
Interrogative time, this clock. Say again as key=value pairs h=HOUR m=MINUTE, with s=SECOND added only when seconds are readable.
h=12 m=4
